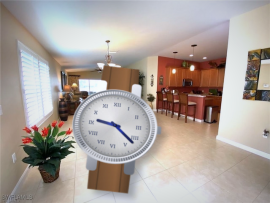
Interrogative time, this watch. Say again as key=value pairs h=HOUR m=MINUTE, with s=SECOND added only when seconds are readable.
h=9 m=22
